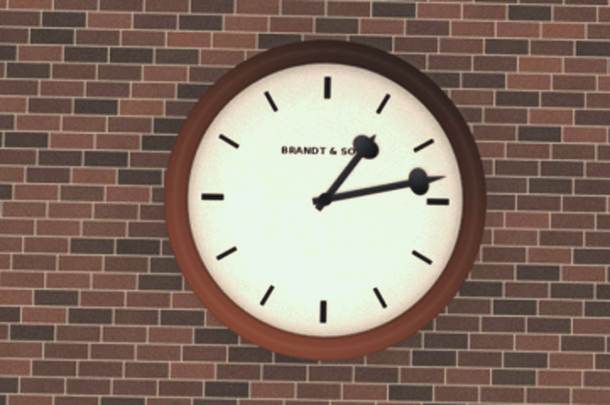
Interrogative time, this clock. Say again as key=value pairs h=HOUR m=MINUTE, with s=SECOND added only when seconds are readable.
h=1 m=13
